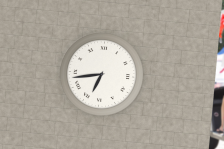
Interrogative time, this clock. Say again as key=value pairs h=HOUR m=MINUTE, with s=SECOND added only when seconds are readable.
h=6 m=43
